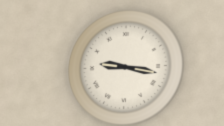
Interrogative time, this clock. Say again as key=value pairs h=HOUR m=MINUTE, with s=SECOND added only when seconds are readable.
h=9 m=17
